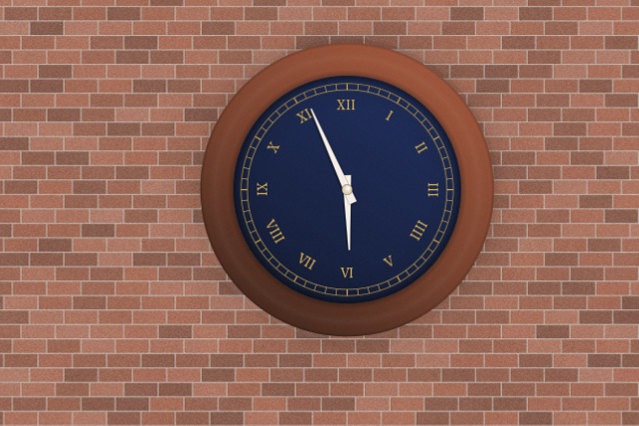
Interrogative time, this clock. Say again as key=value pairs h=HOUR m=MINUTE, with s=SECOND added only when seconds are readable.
h=5 m=56
